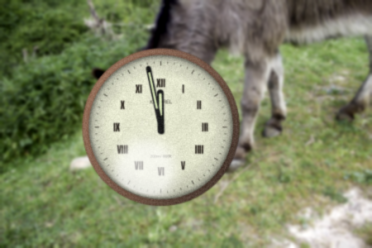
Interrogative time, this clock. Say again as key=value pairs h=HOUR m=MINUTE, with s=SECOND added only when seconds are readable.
h=11 m=58
